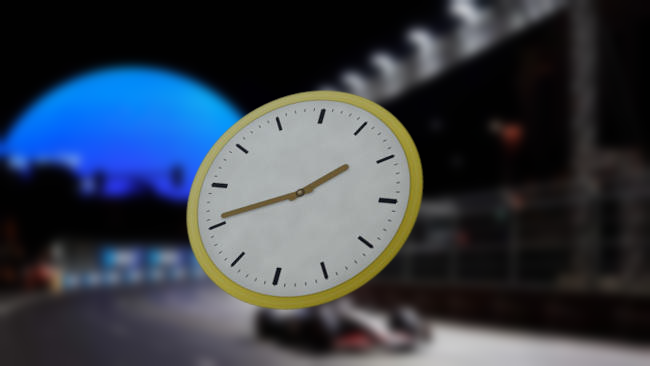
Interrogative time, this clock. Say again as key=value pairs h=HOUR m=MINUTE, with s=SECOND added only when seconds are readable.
h=1 m=41
